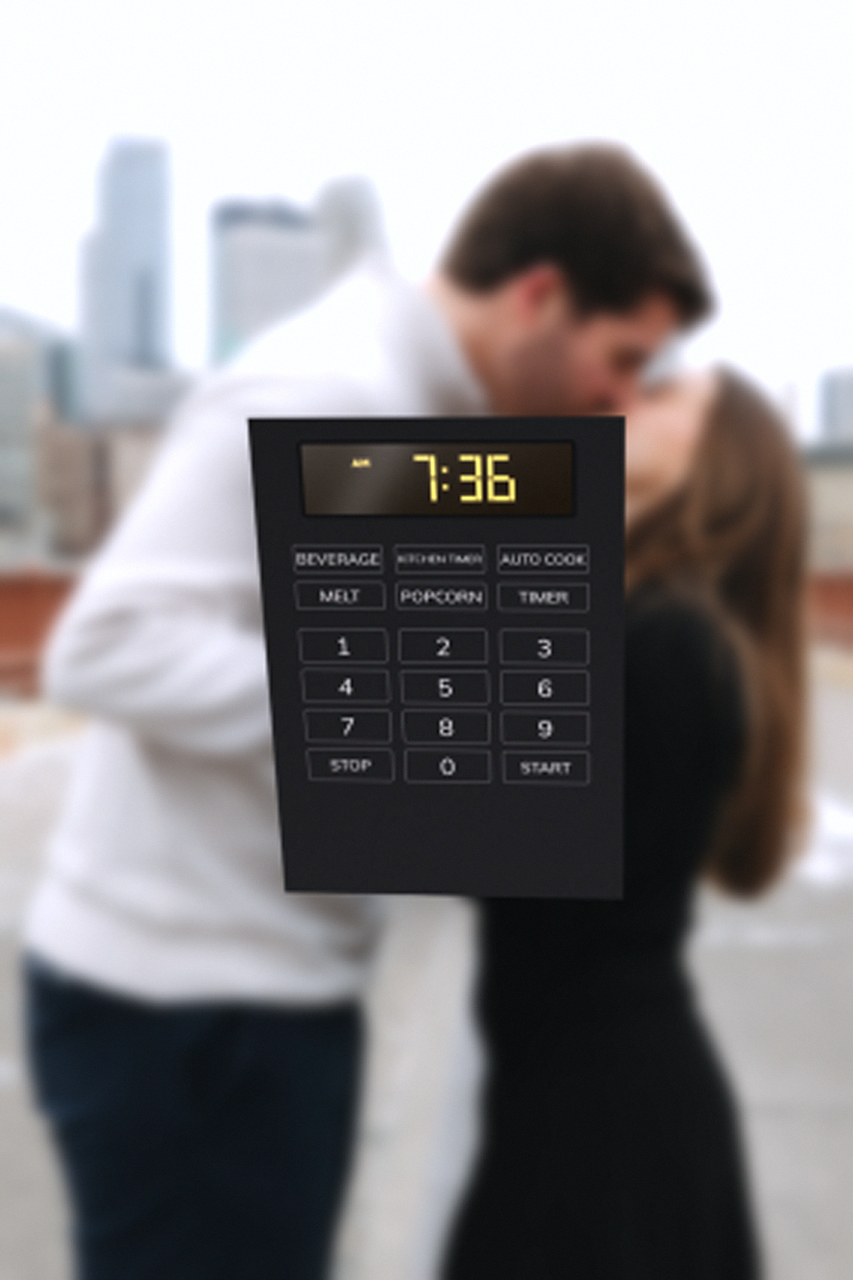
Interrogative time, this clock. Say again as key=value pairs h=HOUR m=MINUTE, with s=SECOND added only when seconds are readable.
h=7 m=36
